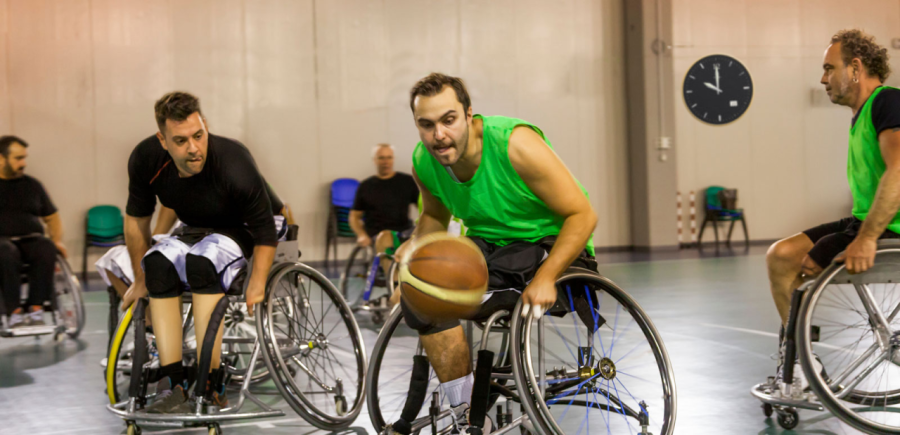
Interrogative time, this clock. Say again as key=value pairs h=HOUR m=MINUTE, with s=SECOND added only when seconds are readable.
h=10 m=0
